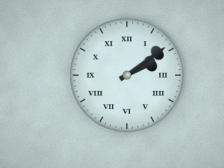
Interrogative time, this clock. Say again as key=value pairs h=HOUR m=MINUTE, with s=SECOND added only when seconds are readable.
h=2 m=9
